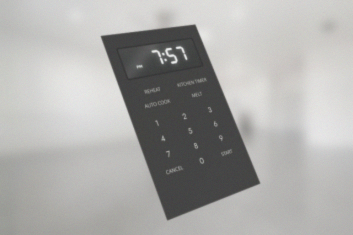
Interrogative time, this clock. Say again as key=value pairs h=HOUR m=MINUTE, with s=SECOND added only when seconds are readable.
h=7 m=57
